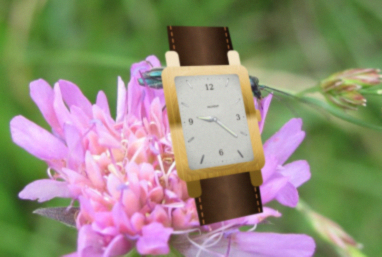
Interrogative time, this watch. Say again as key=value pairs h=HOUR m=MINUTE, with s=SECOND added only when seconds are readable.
h=9 m=22
